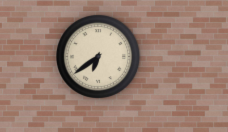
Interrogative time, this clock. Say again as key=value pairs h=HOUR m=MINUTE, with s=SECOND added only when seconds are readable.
h=6 m=39
